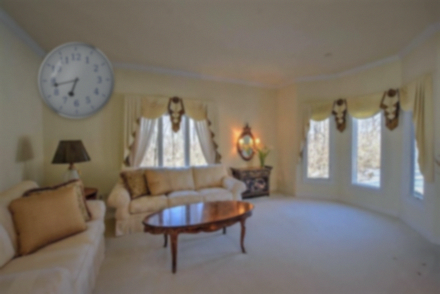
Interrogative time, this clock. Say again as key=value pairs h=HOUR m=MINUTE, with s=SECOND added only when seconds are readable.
h=6 m=43
